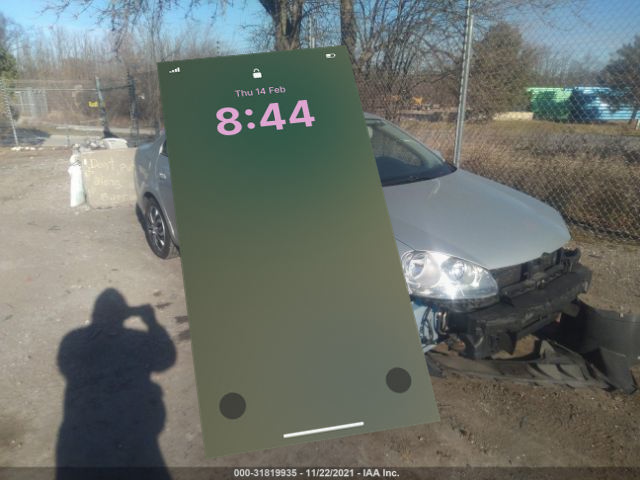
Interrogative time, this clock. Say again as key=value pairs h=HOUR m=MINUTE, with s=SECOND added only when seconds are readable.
h=8 m=44
